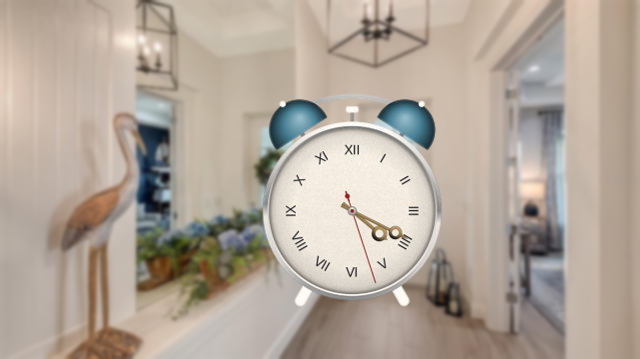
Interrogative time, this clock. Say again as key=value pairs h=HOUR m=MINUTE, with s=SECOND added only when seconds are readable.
h=4 m=19 s=27
